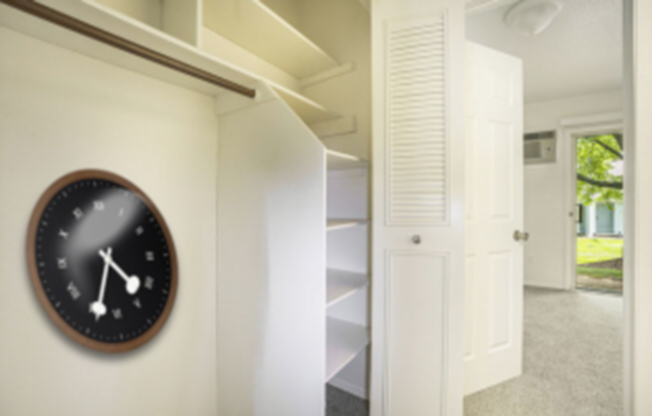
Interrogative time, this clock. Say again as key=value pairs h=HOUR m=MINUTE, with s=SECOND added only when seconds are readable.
h=4 m=34
